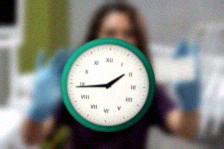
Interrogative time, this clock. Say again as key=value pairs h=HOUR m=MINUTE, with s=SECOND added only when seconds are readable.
h=1 m=44
